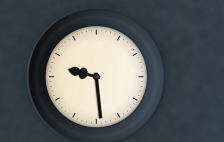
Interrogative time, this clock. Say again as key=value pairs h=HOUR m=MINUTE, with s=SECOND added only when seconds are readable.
h=9 m=29
